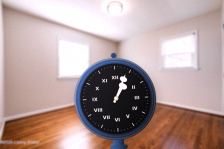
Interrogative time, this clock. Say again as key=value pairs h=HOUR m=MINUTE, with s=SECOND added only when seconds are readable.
h=1 m=4
